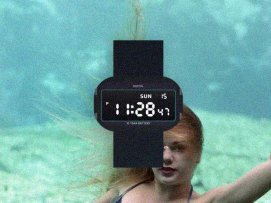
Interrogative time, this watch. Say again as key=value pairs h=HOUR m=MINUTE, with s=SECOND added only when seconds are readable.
h=11 m=28 s=47
